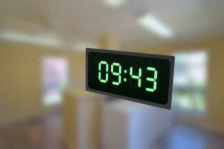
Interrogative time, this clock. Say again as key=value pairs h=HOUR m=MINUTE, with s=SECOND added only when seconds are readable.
h=9 m=43
